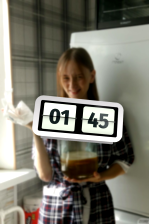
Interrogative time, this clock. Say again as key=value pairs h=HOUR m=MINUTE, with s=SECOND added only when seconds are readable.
h=1 m=45
